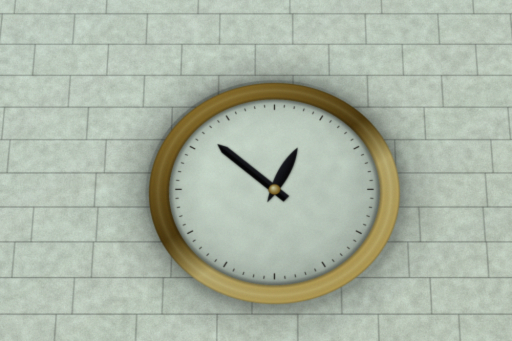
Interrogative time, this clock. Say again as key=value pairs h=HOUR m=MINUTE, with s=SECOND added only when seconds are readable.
h=12 m=52
